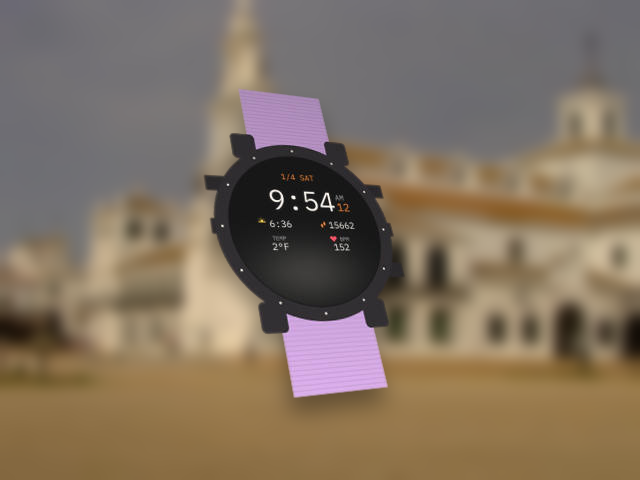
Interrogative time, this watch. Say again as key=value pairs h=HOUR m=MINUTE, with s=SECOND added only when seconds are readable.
h=9 m=54 s=12
